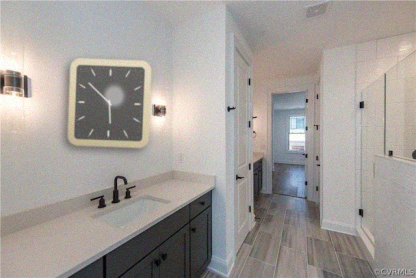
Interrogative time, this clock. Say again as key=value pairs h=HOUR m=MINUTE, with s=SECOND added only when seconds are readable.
h=5 m=52
